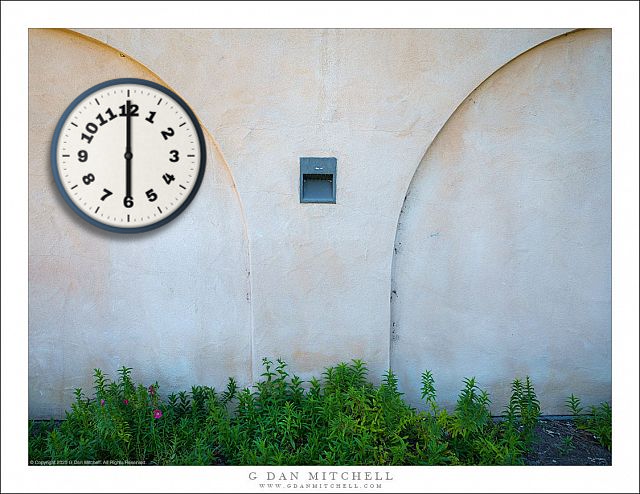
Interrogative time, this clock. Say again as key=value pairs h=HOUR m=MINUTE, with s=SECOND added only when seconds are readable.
h=6 m=0
